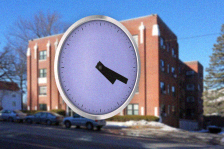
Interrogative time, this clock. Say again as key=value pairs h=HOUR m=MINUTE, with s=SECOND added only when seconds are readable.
h=4 m=19
